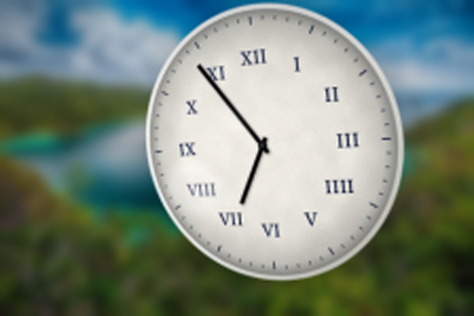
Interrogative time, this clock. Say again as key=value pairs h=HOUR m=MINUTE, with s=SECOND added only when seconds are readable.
h=6 m=54
